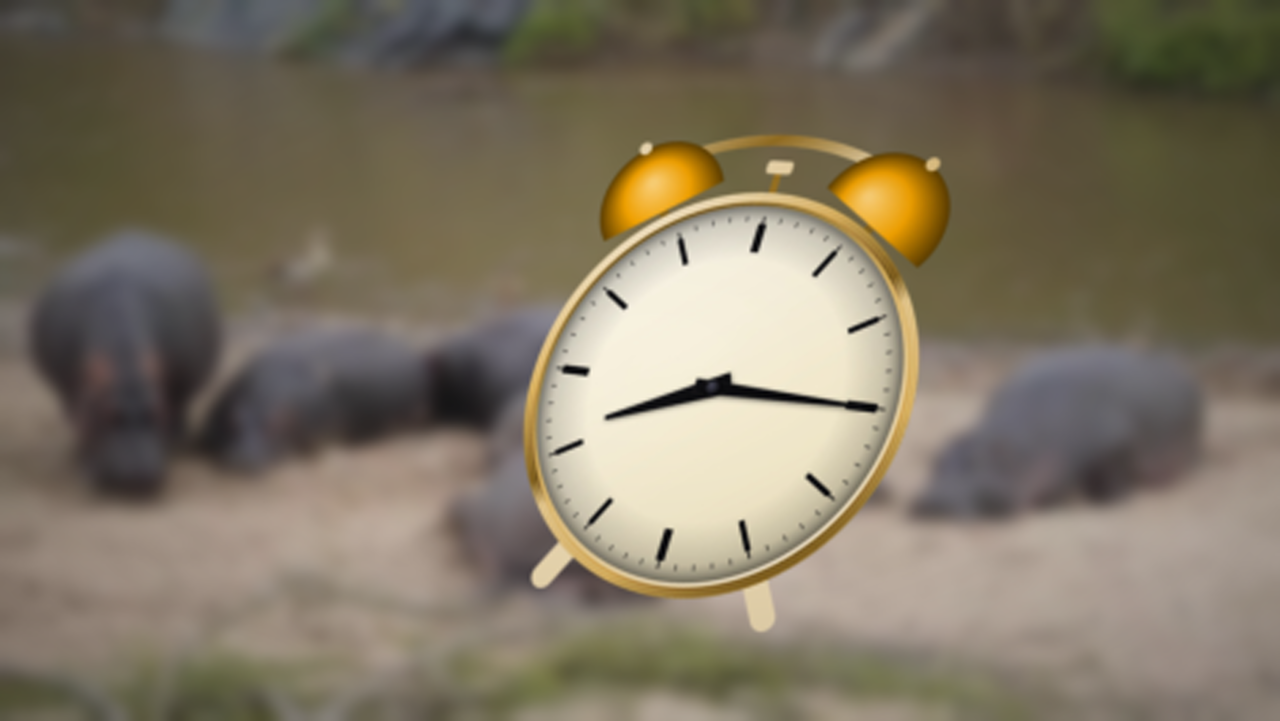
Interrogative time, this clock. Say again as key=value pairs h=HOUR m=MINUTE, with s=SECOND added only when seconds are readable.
h=8 m=15
